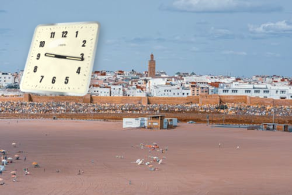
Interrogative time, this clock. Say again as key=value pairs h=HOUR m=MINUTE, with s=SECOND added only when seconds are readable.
h=9 m=16
